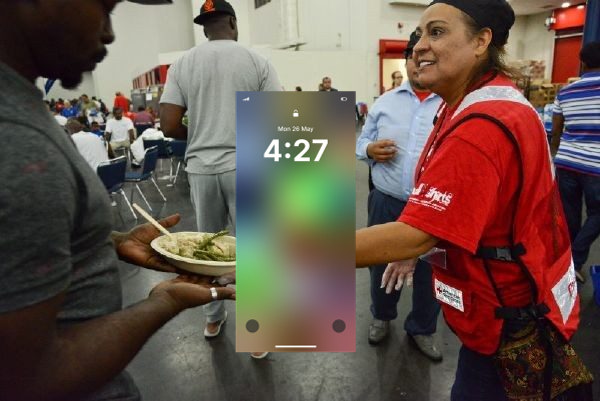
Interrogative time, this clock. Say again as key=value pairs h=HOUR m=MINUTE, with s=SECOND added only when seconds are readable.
h=4 m=27
